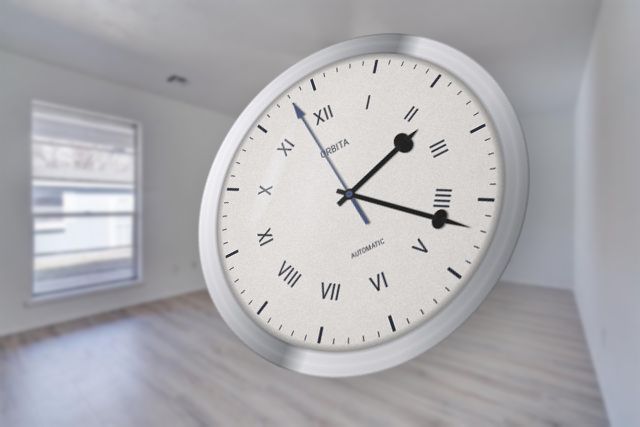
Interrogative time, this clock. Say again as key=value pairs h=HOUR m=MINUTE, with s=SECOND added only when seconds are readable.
h=2 m=21 s=58
